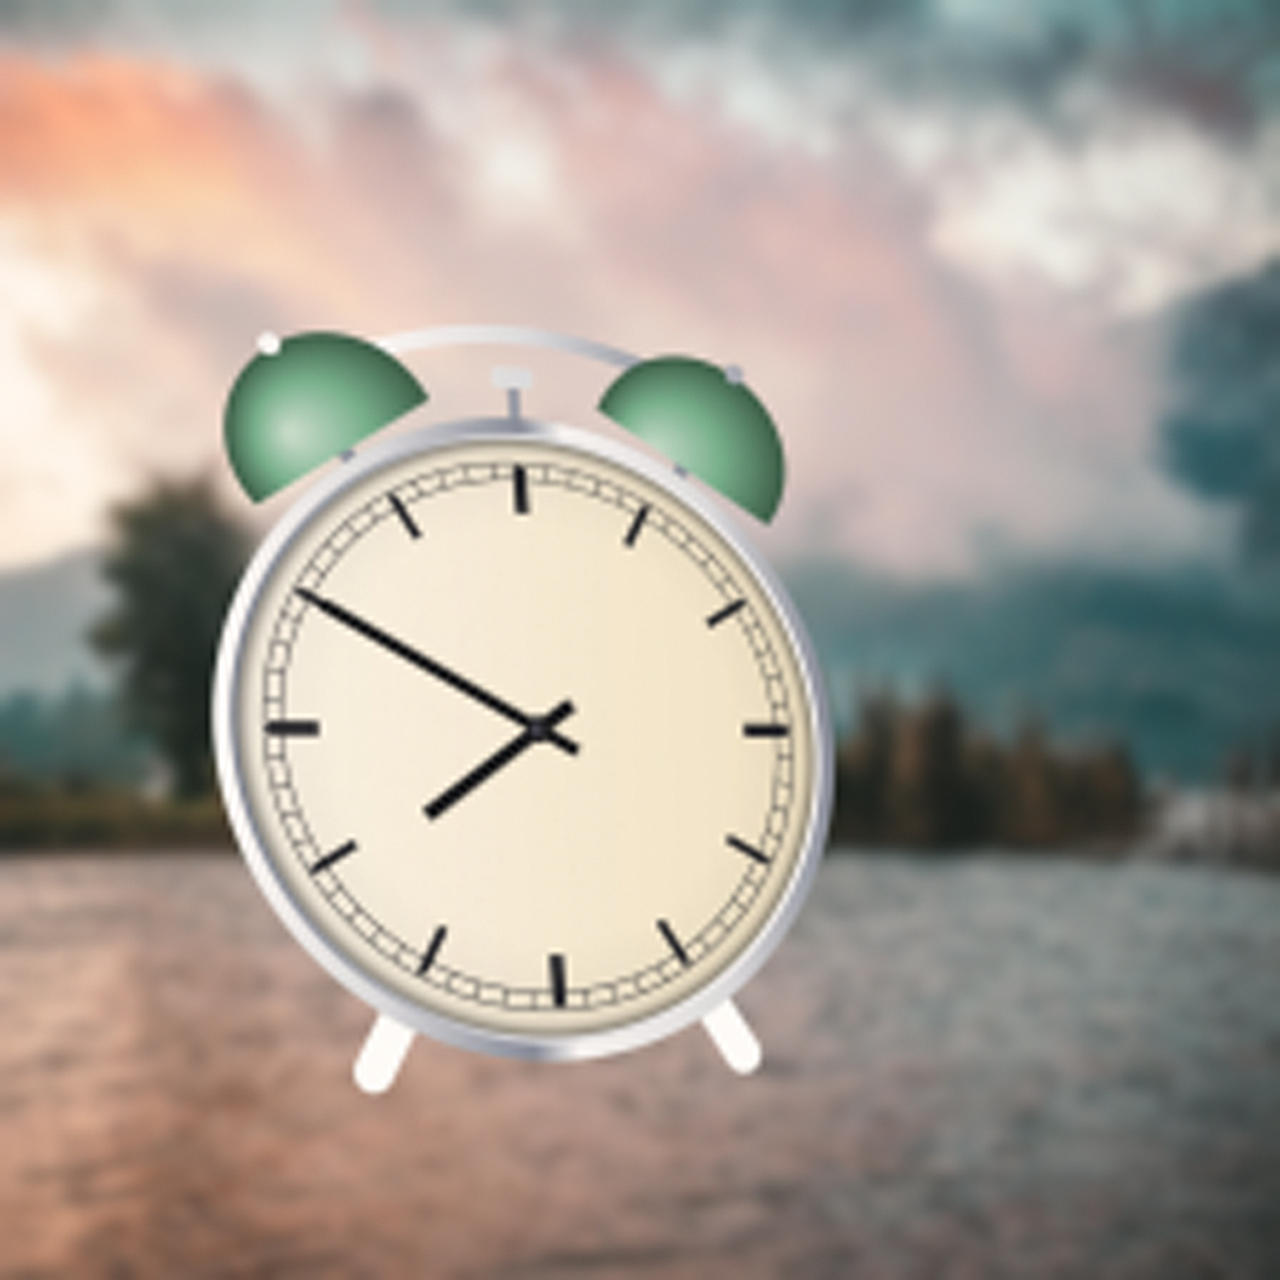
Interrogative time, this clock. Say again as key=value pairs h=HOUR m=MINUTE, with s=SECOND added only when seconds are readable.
h=7 m=50
